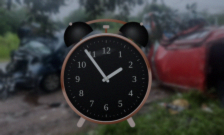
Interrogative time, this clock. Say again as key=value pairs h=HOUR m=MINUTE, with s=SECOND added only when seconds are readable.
h=1 m=54
